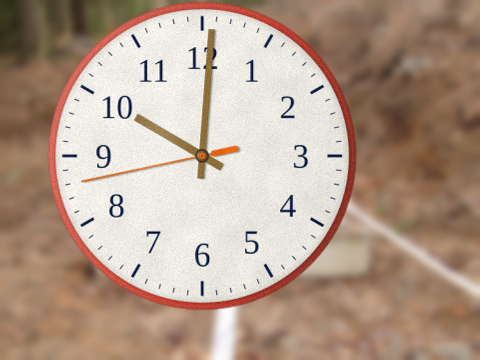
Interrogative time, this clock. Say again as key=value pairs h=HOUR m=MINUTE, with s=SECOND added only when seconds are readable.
h=10 m=0 s=43
